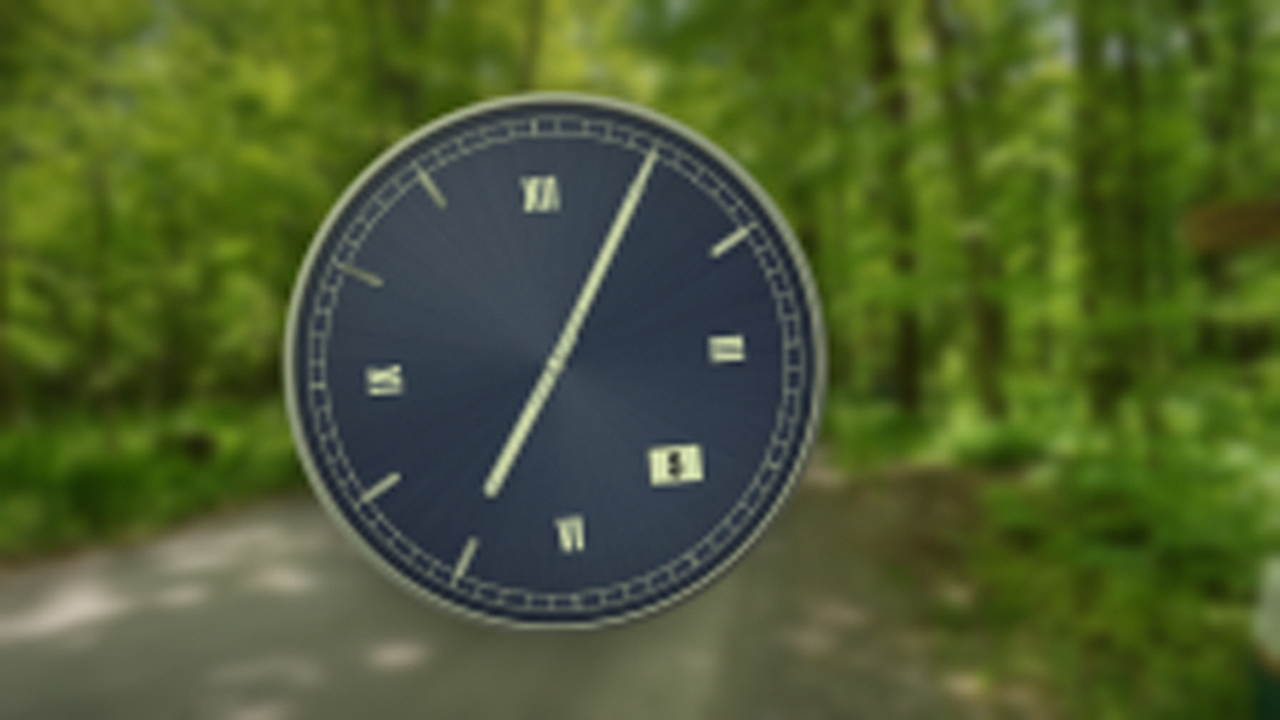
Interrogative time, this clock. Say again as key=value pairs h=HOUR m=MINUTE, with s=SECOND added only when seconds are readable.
h=7 m=5
